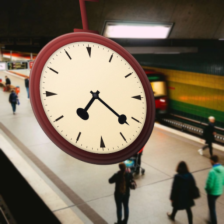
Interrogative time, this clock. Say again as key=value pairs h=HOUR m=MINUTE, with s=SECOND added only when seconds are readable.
h=7 m=22
